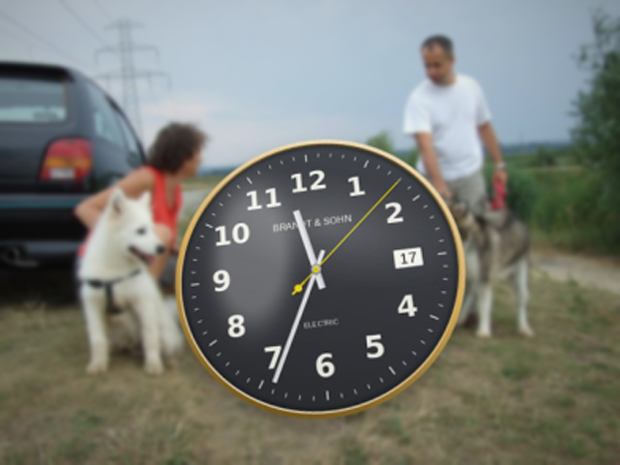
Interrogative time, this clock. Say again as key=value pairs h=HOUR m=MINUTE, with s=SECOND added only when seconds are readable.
h=11 m=34 s=8
